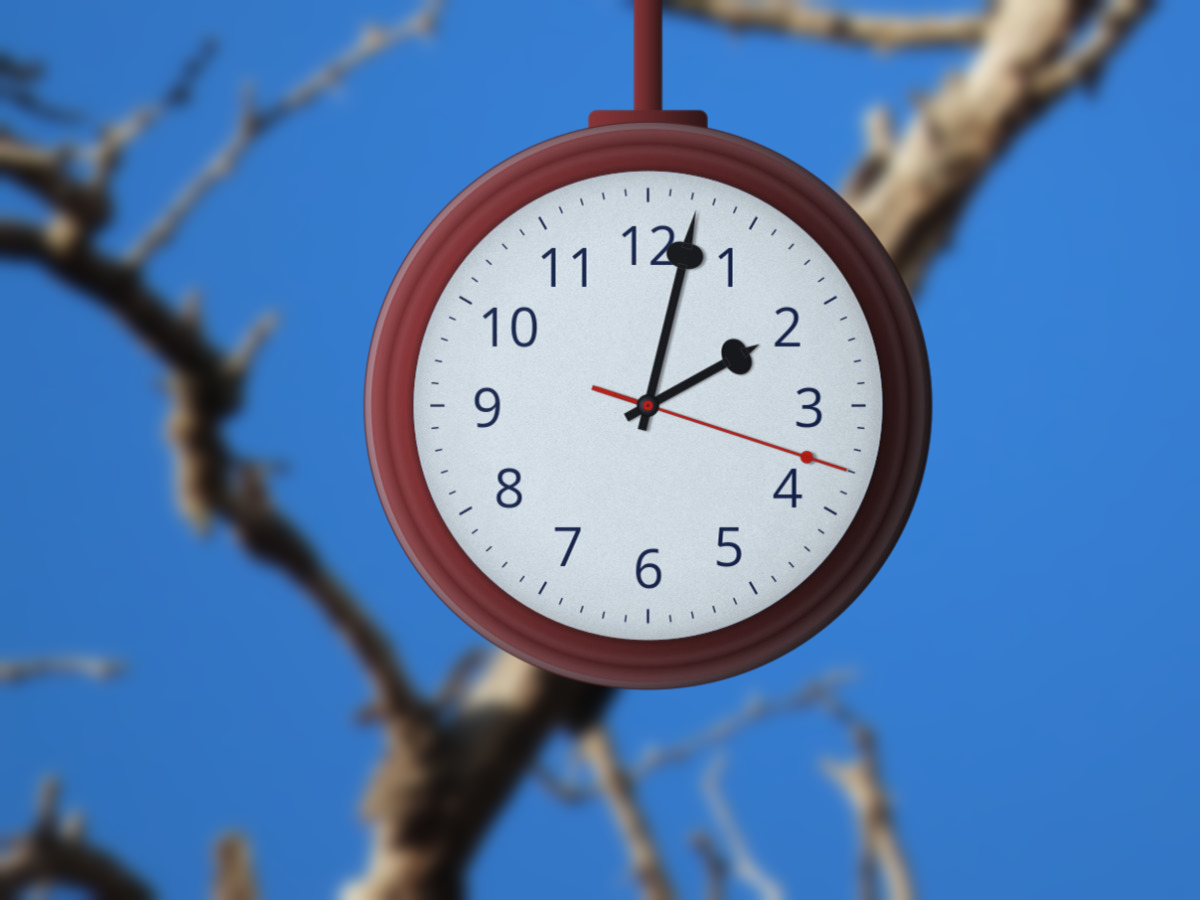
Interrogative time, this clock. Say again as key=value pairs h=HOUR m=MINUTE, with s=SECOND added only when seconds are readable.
h=2 m=2 s=18
